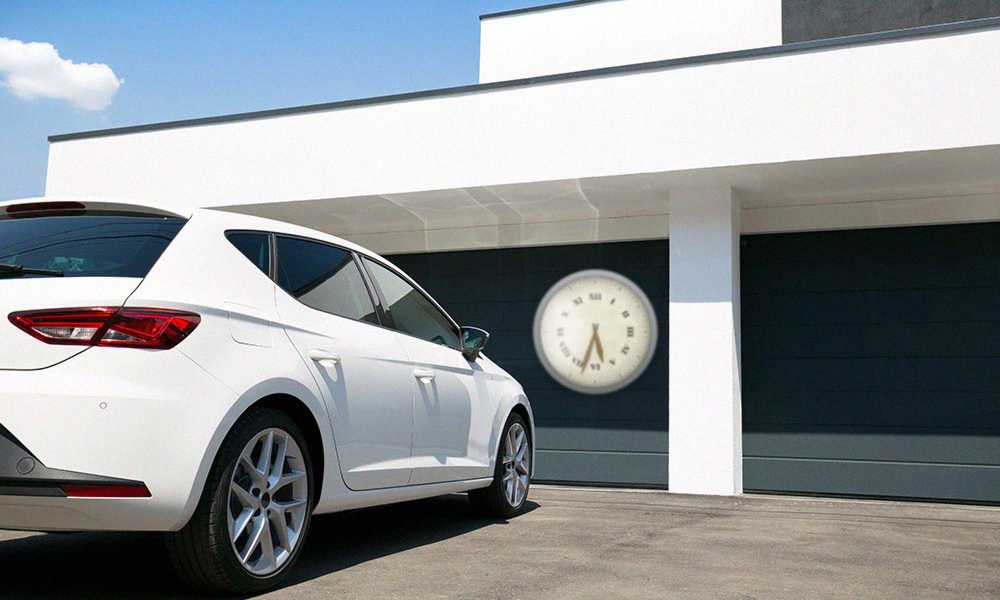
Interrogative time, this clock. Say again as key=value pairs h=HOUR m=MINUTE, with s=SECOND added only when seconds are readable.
h=5 m=33
